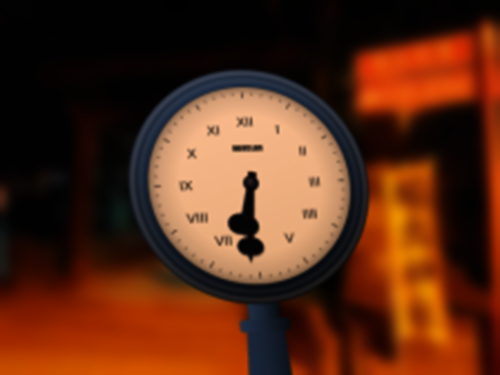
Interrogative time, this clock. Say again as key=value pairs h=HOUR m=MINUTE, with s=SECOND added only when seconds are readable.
h=6 m=31
